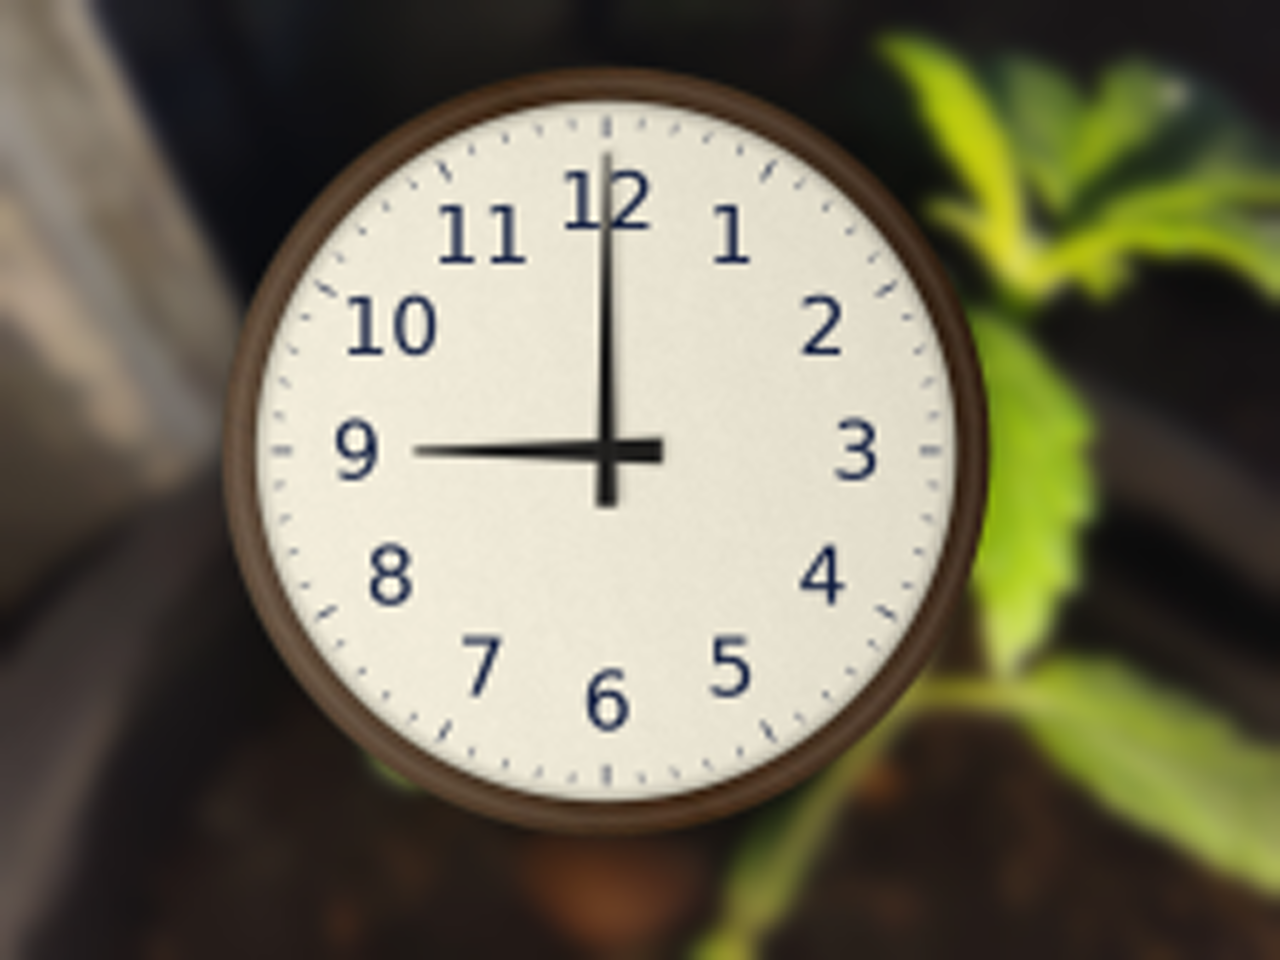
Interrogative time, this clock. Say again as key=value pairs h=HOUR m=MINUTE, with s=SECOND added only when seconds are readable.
h=9 m=0
